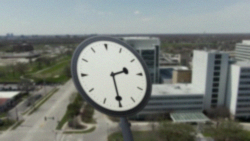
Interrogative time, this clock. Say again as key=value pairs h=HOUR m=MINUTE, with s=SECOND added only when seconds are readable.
h=2 m=30
